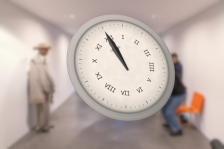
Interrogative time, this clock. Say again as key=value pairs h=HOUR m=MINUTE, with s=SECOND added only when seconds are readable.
h=12 m=0
